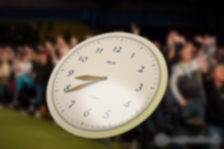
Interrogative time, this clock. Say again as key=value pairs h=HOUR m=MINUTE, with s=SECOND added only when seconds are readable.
h=8 m=39
